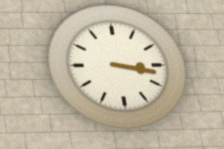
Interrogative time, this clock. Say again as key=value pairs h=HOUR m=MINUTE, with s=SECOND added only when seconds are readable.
h=3 m=17
